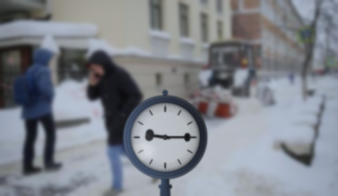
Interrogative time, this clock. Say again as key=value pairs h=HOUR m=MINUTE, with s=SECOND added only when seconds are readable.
h=9 m=15
